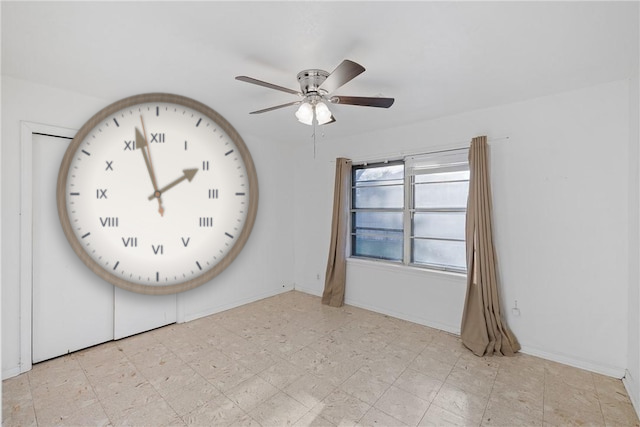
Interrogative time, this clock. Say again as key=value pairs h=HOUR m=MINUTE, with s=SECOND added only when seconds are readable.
h=1 m=56 s=58
